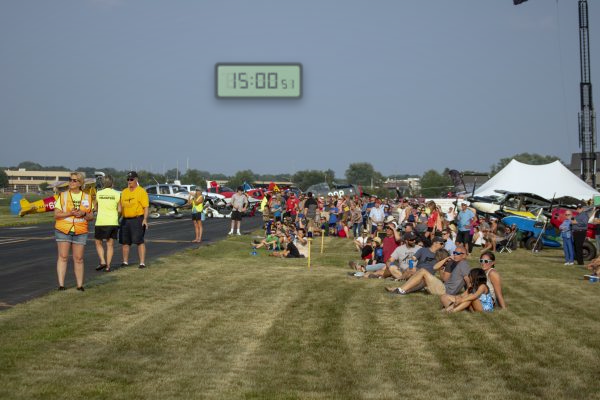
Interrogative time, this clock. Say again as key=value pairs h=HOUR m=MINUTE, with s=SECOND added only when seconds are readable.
h=15 m=0
